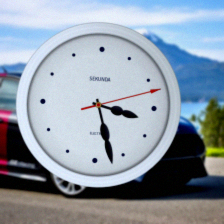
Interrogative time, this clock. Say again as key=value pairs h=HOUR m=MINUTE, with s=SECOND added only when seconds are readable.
h=3 m=27 s=12
